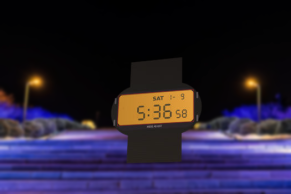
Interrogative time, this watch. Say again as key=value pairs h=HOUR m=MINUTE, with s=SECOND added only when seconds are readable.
h=5 m=36 s=58
